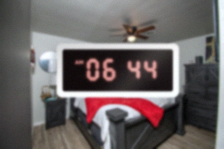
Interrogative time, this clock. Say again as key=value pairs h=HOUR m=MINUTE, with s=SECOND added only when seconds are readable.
h=6 m=44
